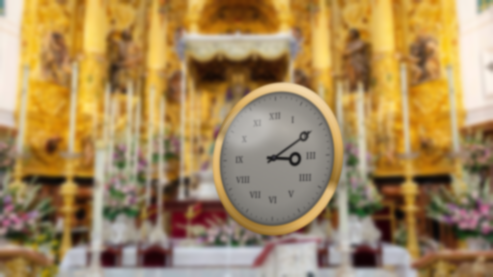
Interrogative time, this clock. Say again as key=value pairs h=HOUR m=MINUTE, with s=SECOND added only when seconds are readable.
h=3 m=10
